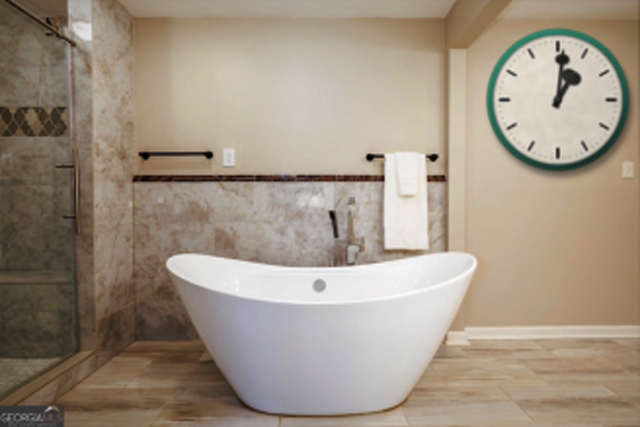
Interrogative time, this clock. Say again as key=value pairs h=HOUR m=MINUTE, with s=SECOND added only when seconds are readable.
h=1 m=1
